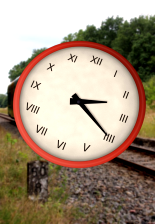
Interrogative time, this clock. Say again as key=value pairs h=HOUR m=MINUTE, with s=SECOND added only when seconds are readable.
h=2 m=20
